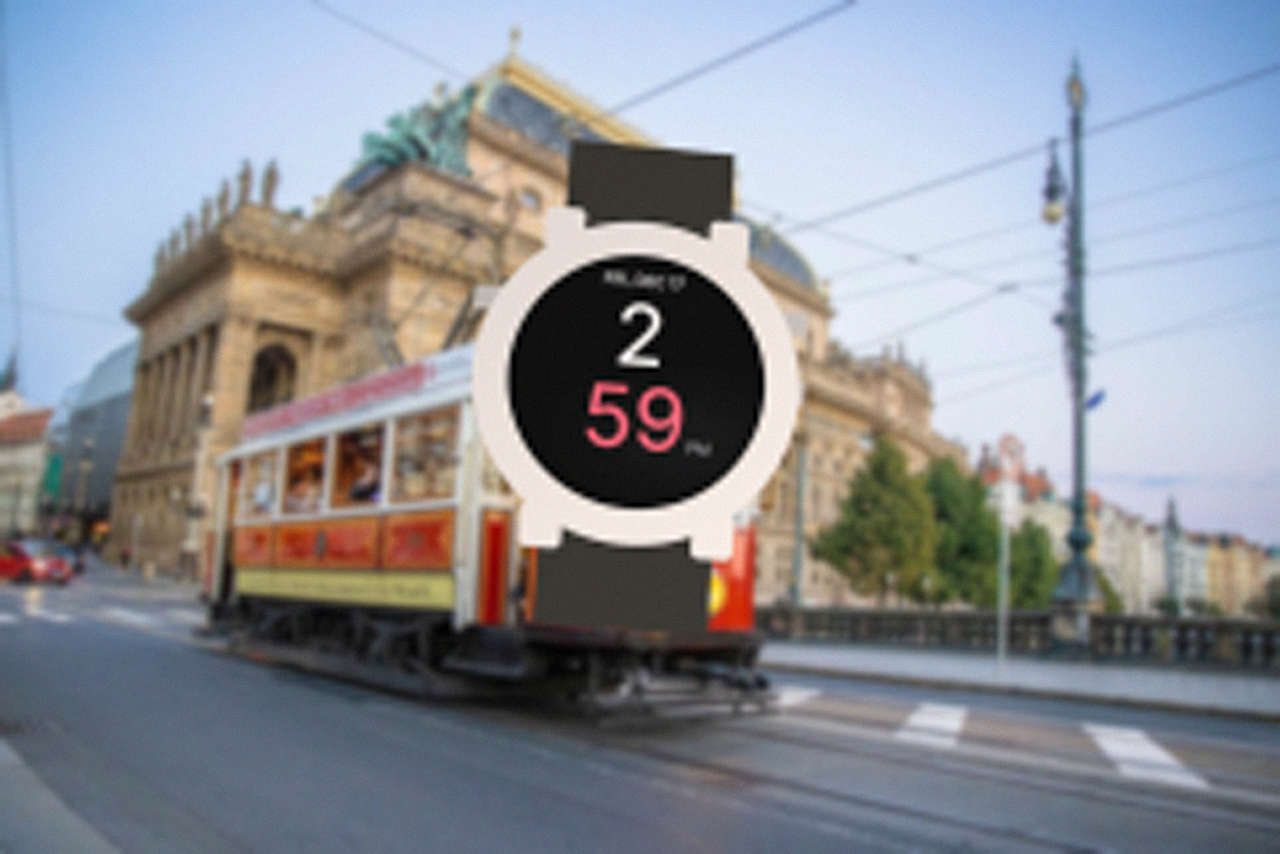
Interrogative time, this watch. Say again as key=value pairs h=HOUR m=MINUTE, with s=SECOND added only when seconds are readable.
h=2 m=59
